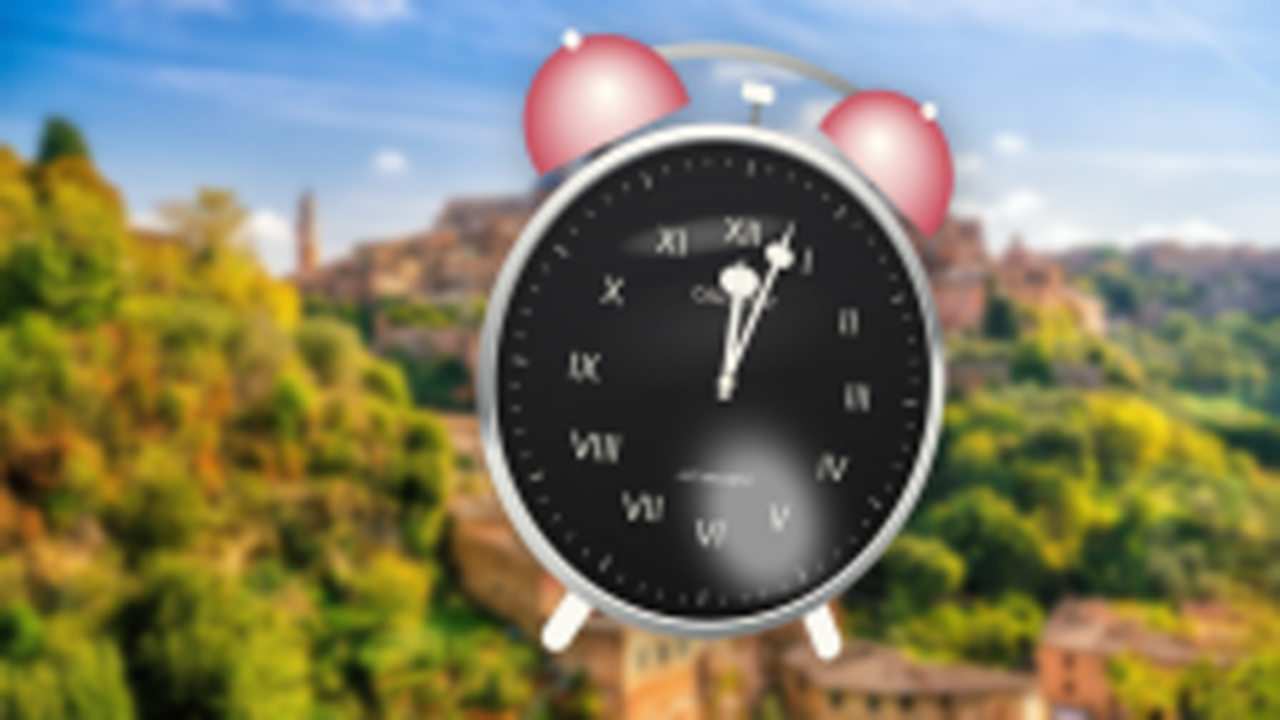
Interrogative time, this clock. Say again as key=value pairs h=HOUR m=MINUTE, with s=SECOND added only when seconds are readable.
h=12 m=3
